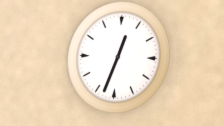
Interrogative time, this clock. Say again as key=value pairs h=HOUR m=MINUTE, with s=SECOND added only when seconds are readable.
h=12 m=33
